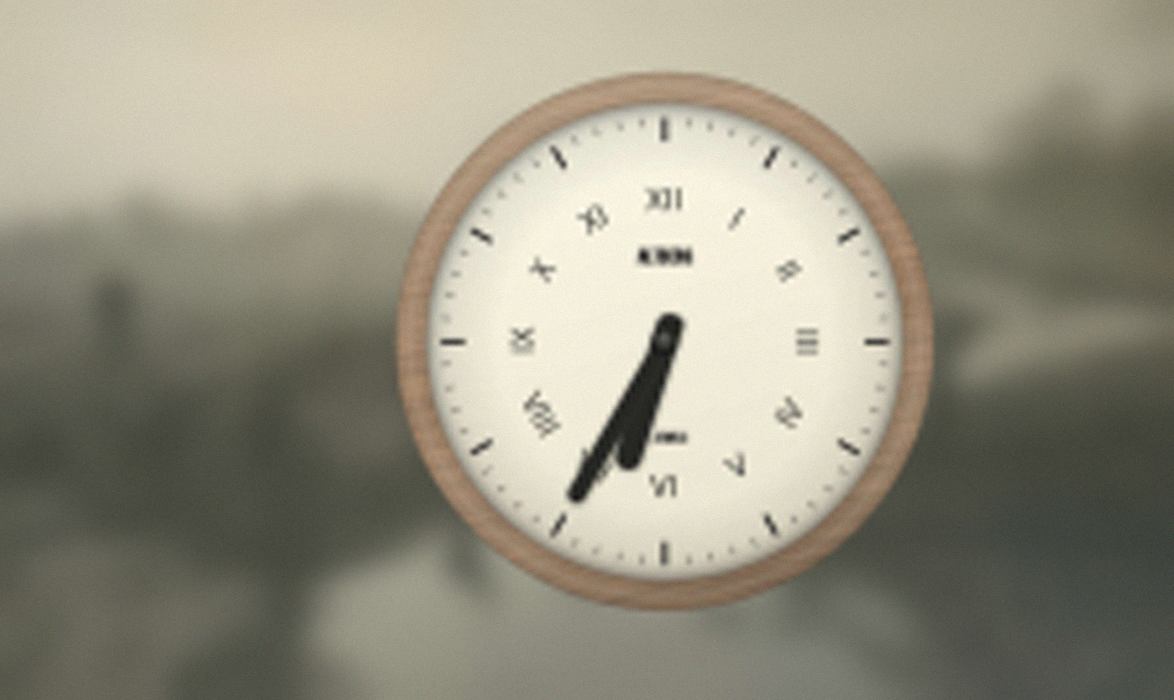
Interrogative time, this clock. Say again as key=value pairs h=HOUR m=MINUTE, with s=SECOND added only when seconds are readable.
h=6 m=35
